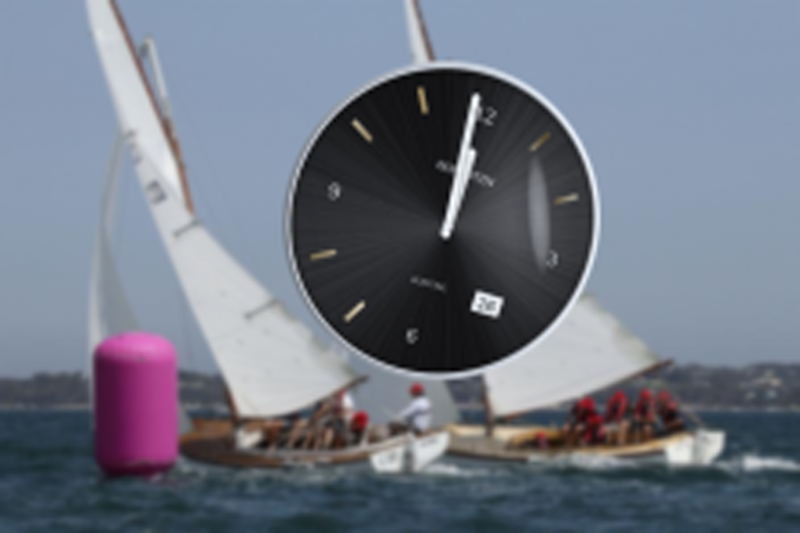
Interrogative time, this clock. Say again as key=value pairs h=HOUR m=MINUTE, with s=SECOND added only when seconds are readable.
h=11 m=59
